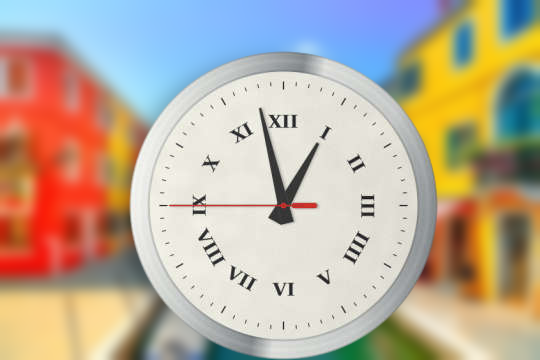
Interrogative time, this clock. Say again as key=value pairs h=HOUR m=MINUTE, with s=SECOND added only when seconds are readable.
h=12 m=57 s=45
